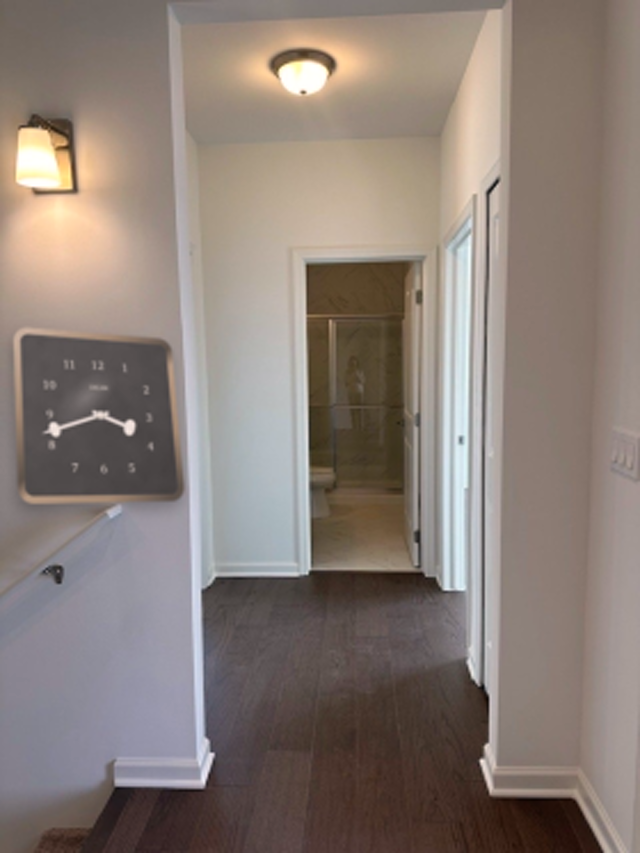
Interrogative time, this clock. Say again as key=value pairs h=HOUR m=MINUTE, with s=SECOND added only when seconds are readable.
h=3 m=42
